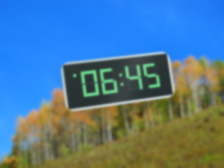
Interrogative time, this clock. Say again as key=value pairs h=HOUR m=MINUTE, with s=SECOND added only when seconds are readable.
h=6 m=45
